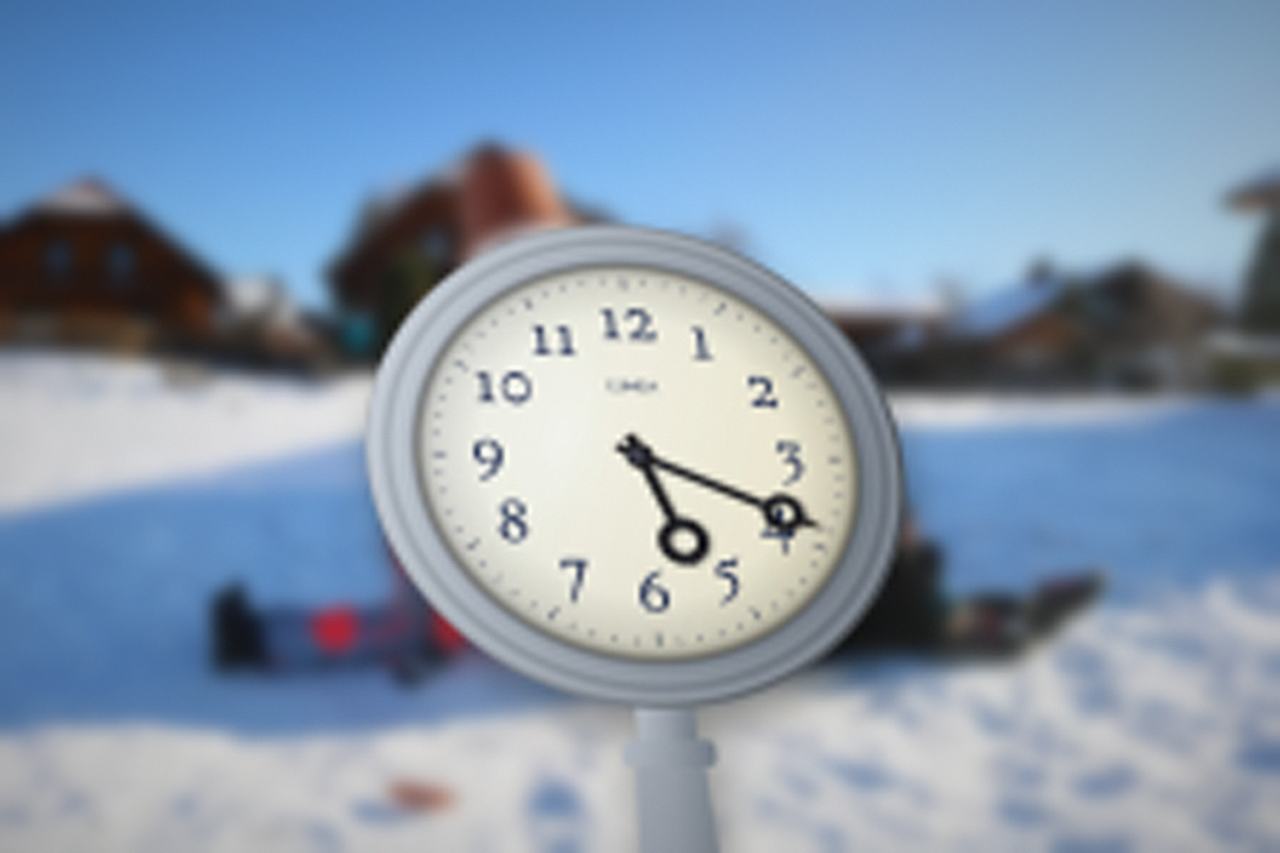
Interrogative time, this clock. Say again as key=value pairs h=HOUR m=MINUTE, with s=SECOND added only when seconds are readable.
h=5 m=19
